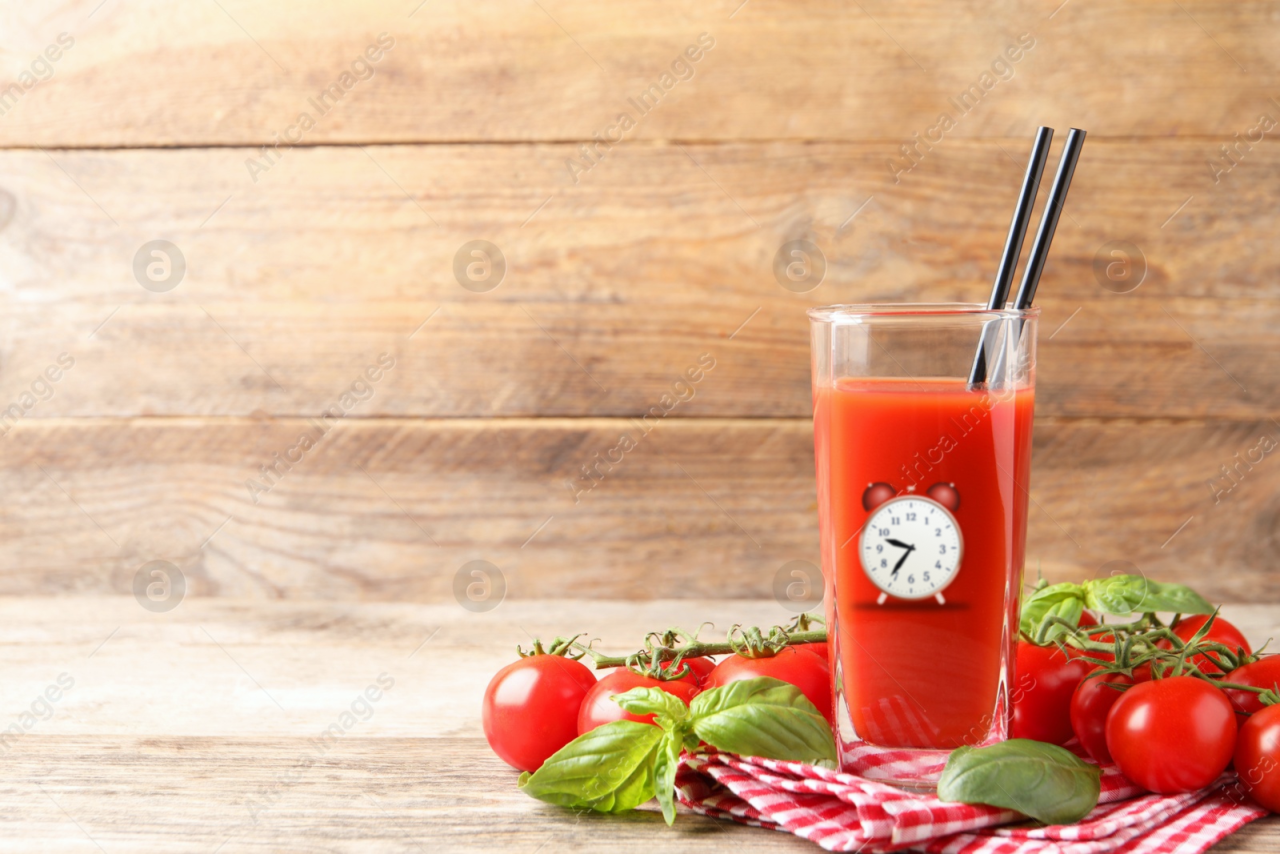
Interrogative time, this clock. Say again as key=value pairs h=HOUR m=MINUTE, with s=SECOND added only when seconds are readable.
h=9 m=36
